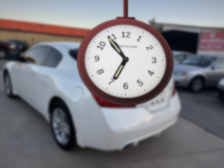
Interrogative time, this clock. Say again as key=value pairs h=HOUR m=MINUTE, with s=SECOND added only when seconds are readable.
h=6 m=54
